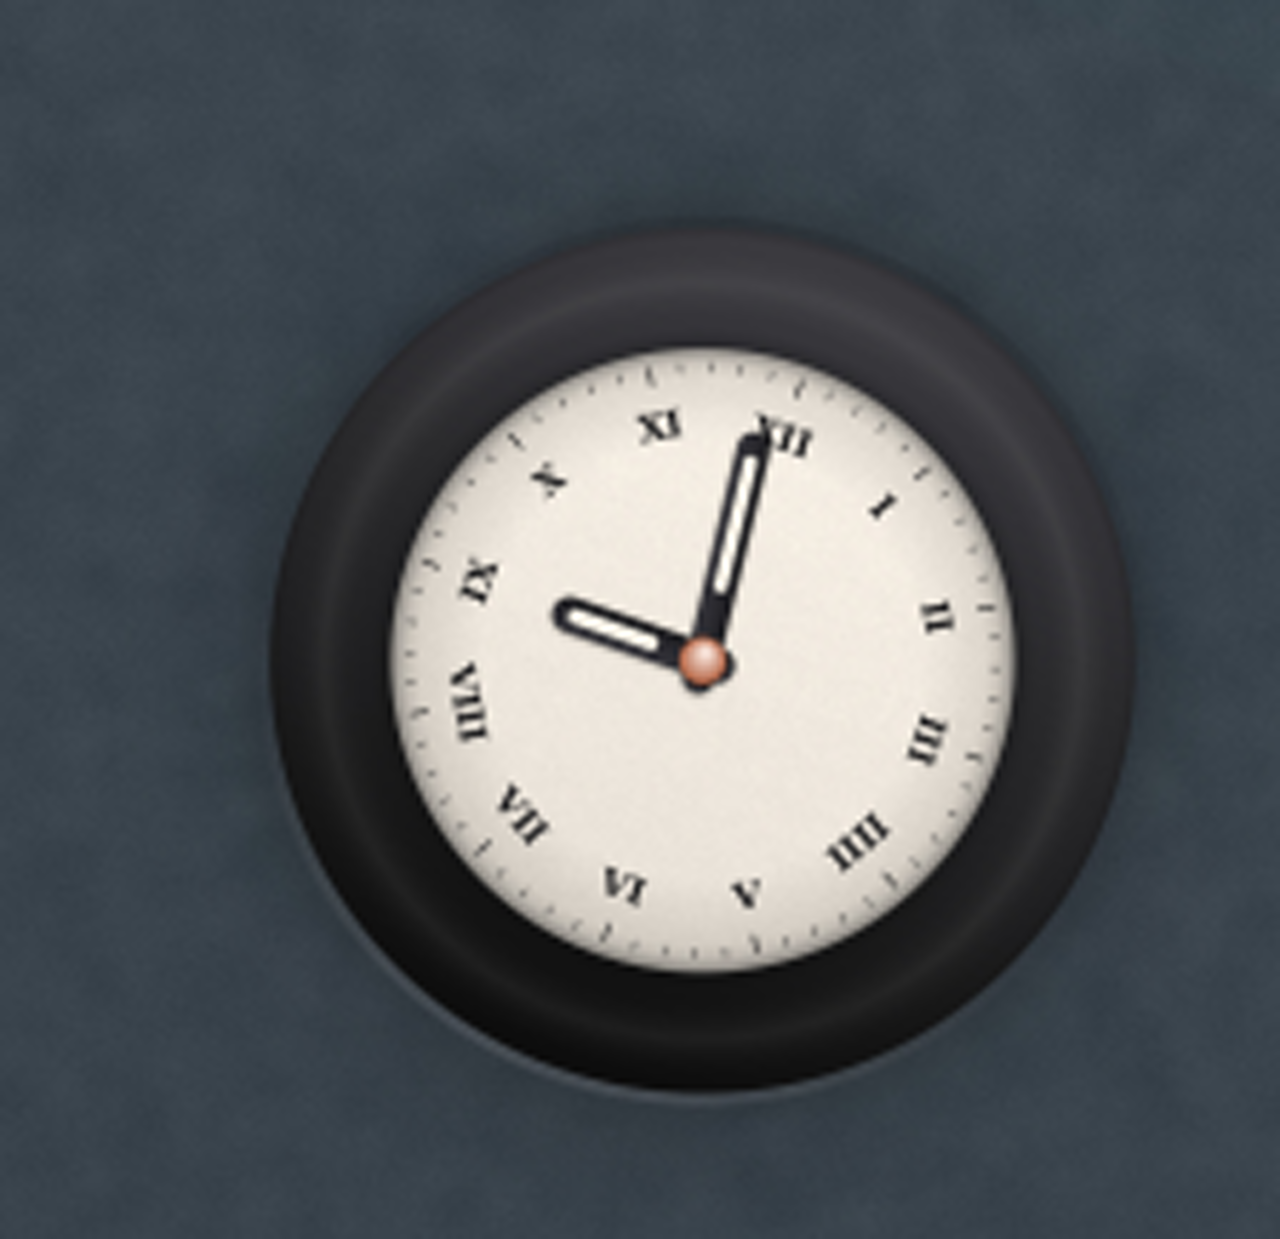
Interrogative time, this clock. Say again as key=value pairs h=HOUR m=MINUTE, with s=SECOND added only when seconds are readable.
h=8 m=59
